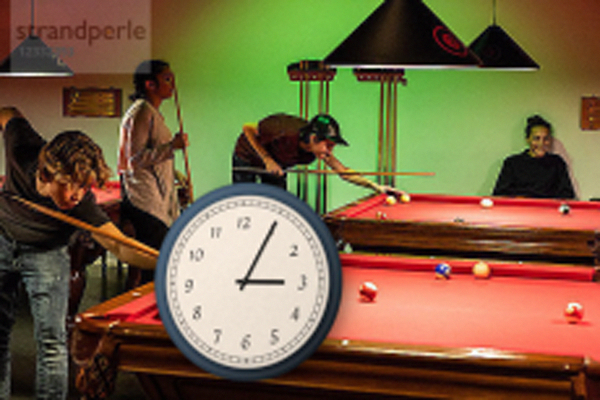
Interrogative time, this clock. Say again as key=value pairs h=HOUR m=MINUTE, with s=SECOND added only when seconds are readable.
h=3 m=5
